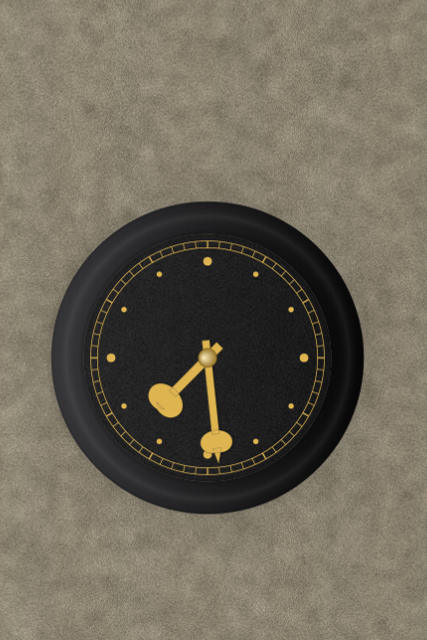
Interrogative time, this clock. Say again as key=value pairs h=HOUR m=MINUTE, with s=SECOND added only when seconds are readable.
h=7 m=29
